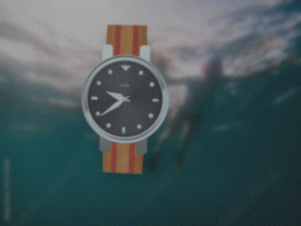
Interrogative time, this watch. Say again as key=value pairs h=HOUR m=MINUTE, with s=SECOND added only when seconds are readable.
h=9 m=39
